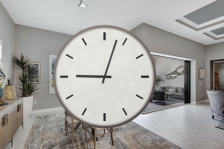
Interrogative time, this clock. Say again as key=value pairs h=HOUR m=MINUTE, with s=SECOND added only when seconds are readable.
h=9 m=3
